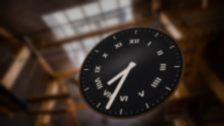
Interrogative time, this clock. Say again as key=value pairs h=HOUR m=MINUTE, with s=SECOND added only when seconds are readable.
h=7 m=33
